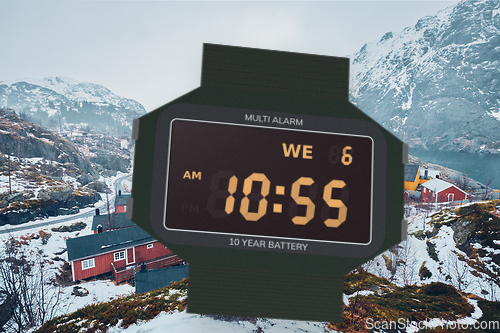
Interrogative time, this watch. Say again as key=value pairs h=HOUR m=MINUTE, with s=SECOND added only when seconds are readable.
h=10 m=55
